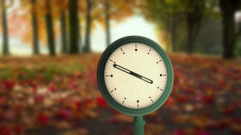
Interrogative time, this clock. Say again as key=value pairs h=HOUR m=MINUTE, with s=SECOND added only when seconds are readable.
h=3 m=49
